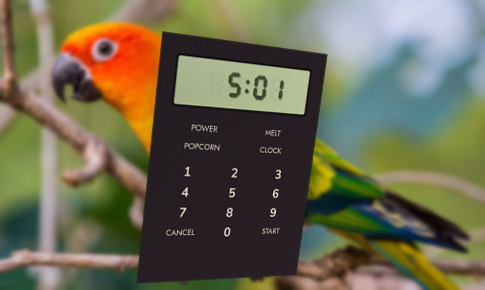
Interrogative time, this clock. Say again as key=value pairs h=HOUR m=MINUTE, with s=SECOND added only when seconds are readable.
h=5 m=1
